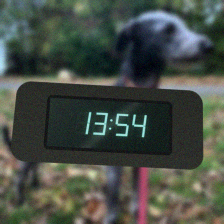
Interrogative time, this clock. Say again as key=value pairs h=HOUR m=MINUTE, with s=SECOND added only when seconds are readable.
h=13 m=54
